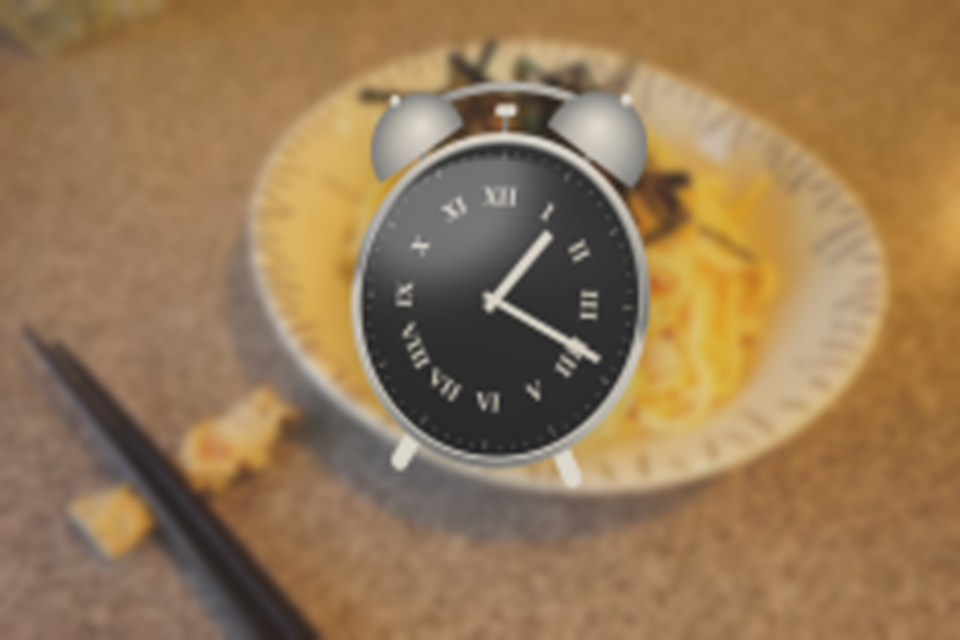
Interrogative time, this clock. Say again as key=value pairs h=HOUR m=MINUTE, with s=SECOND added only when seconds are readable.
h=1 m=19
